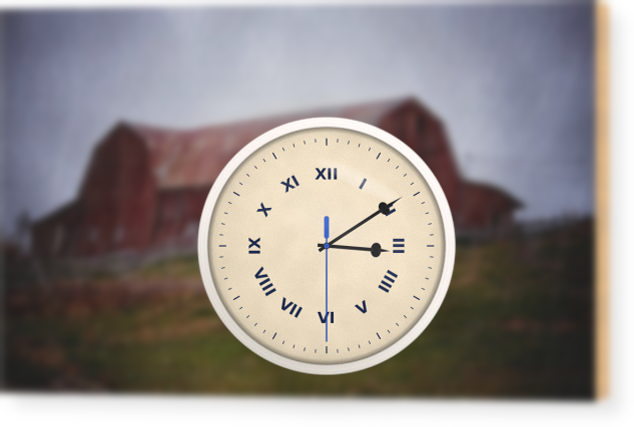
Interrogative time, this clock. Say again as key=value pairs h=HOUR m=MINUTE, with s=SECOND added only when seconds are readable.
h=3 m=9 s=30
